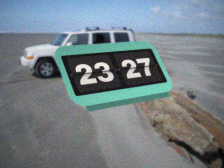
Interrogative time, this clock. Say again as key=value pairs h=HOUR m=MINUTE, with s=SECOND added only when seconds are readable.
h=23 m=27
